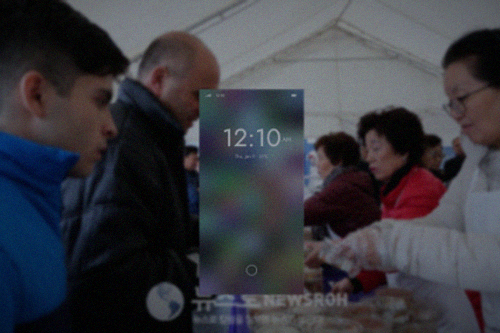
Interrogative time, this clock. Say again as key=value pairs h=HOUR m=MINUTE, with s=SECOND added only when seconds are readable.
h=12 m=10
